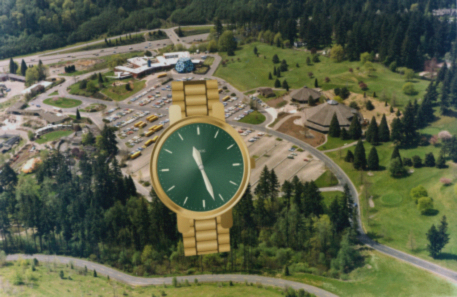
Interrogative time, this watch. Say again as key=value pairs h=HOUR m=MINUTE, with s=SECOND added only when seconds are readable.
h=11 m=27
